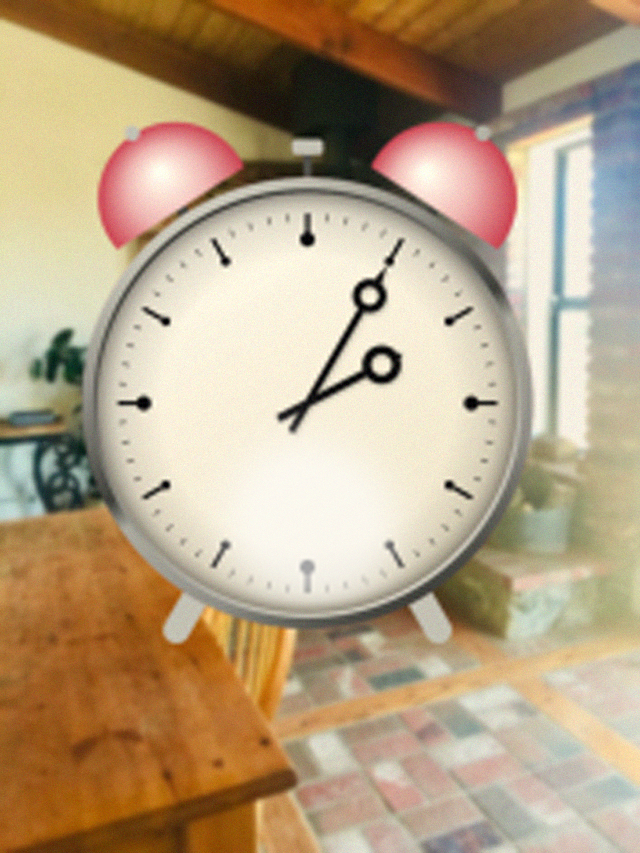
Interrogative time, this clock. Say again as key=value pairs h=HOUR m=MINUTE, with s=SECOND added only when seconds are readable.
h=2 m=5
